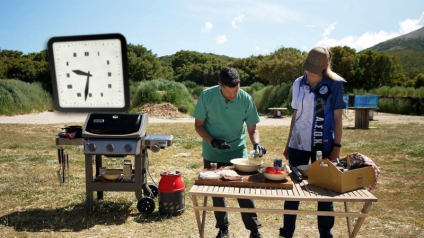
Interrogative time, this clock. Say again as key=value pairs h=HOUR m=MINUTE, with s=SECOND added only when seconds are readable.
h=9 m=32
